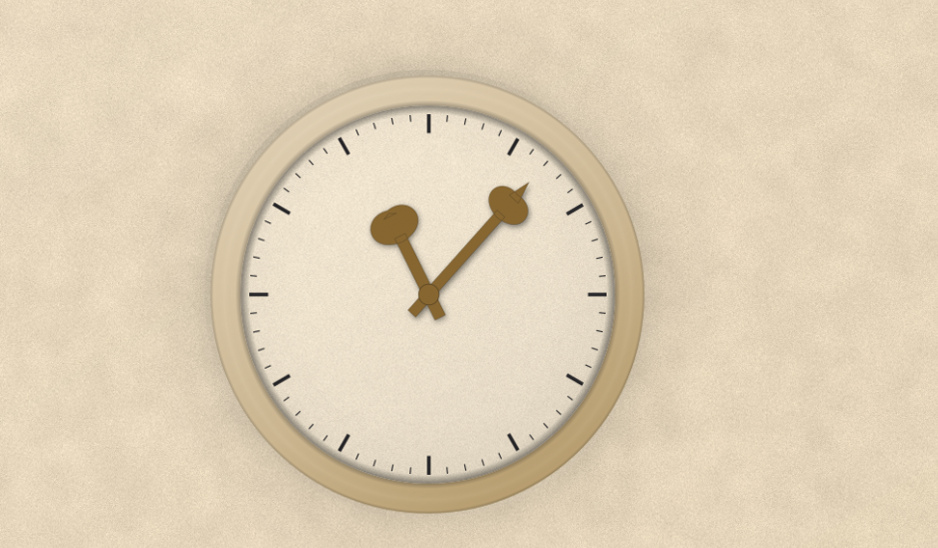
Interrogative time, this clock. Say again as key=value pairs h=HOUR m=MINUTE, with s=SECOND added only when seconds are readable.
h=11 m=7
